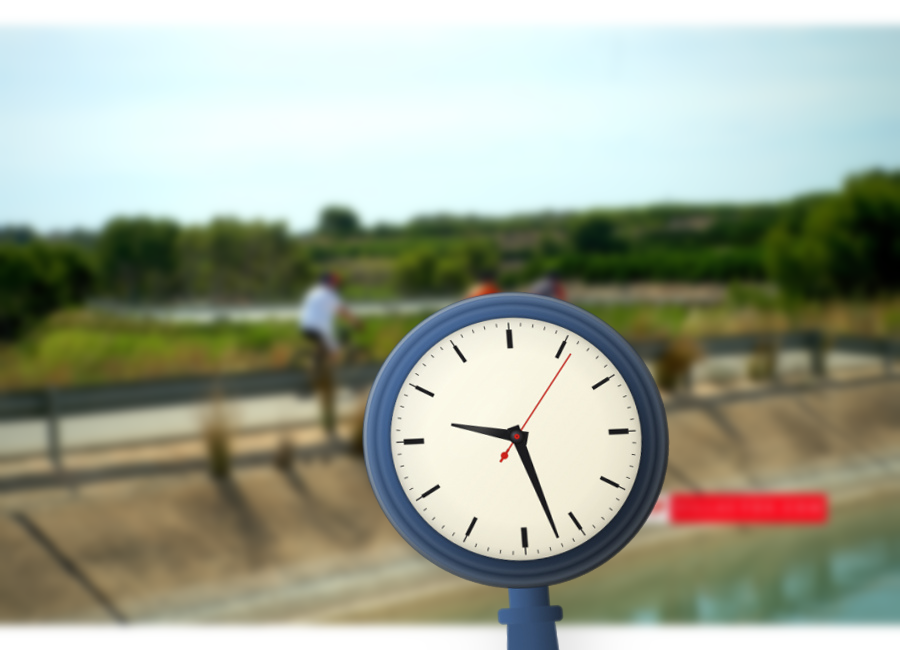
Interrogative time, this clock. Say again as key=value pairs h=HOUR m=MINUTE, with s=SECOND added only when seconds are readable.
h=9 m=27 s=6
